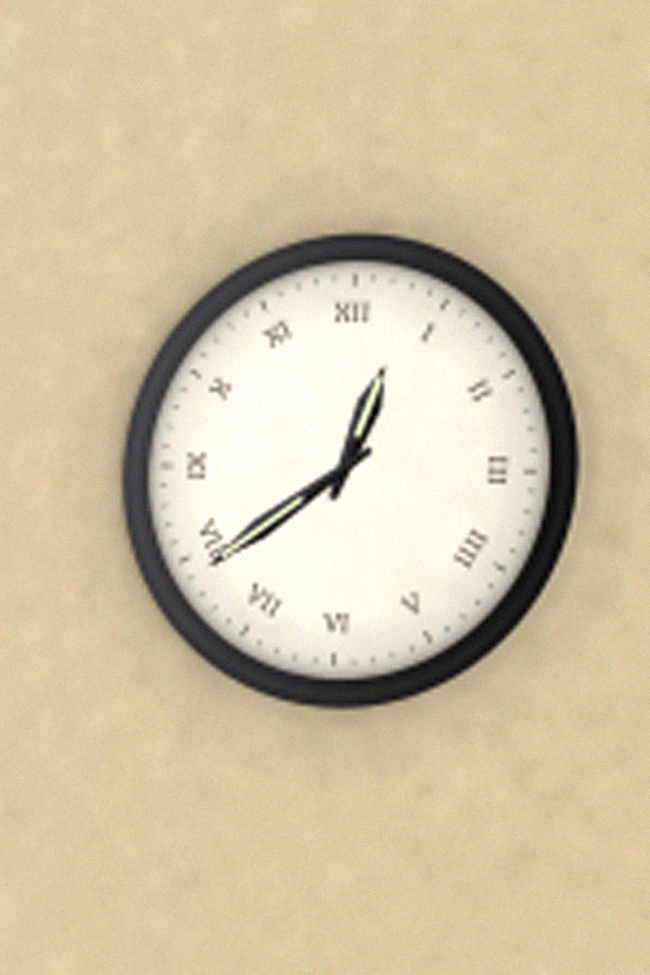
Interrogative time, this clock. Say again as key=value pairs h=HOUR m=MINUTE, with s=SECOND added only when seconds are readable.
h=12 m=39
